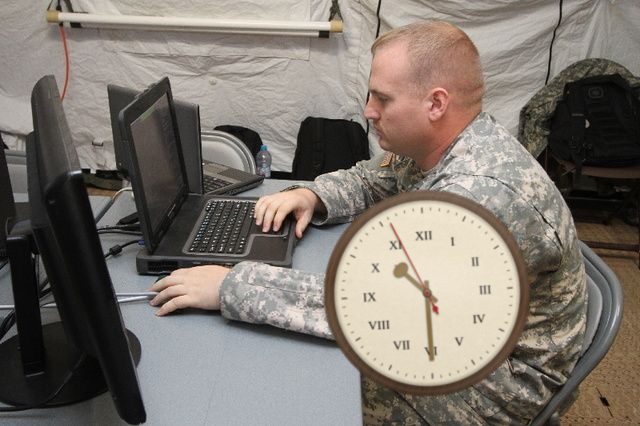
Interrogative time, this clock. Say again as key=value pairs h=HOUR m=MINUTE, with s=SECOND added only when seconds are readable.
h=10 m=29 s=56
